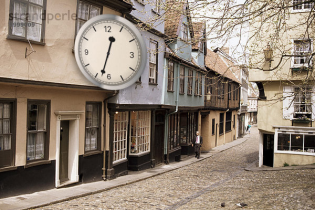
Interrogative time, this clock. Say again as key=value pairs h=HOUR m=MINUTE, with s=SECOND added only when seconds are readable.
h=12 m=33
